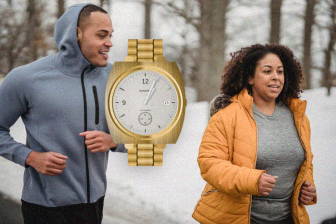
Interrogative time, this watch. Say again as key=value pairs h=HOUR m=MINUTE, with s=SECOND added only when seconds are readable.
h=1 m=4
